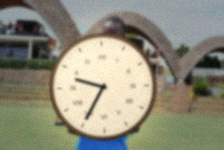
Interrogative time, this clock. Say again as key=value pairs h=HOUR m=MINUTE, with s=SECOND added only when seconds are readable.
h=9 m=35
